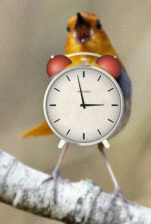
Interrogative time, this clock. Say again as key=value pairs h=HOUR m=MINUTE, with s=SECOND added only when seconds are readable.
h=2 m=58
